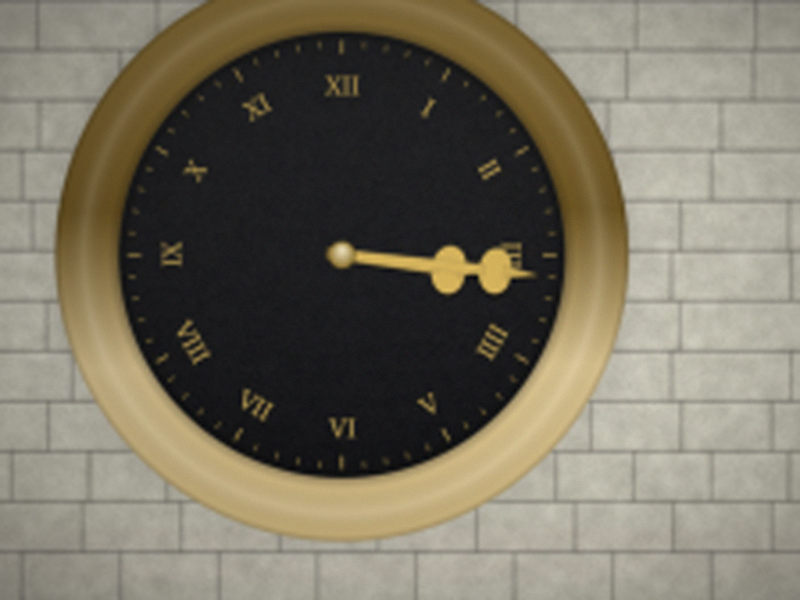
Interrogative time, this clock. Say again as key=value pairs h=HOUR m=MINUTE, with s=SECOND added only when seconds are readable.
h=3 m=16
